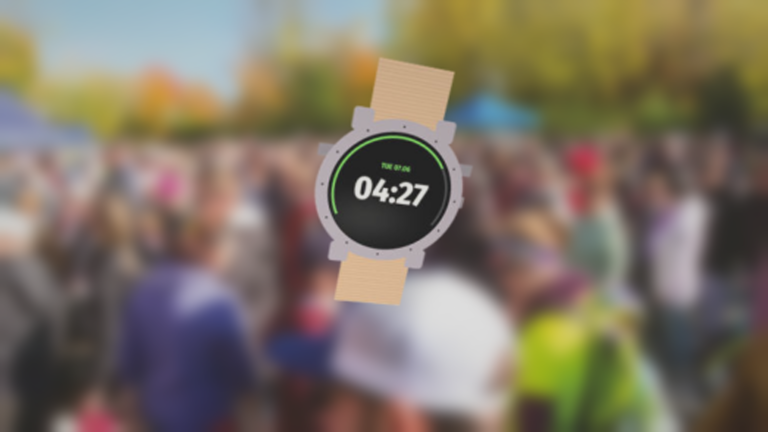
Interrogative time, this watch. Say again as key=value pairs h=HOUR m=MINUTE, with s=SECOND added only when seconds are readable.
h=4 m=27
